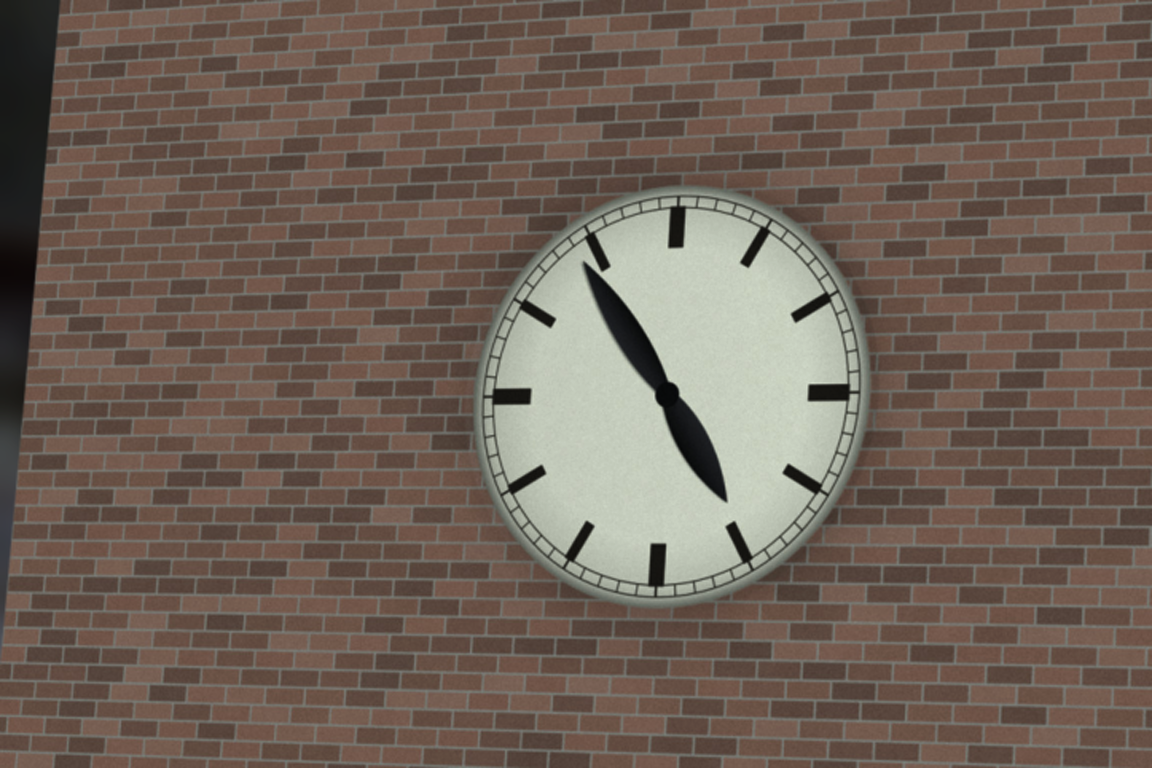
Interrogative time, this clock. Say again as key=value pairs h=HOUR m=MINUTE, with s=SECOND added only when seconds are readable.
h=4 m=54
